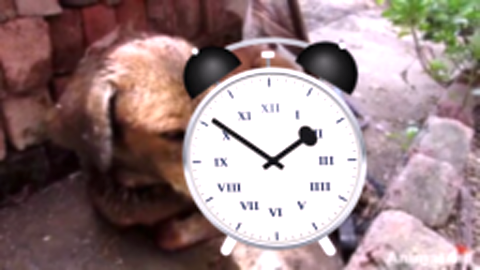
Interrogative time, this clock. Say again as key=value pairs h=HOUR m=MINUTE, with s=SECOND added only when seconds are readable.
h=1 m=51
